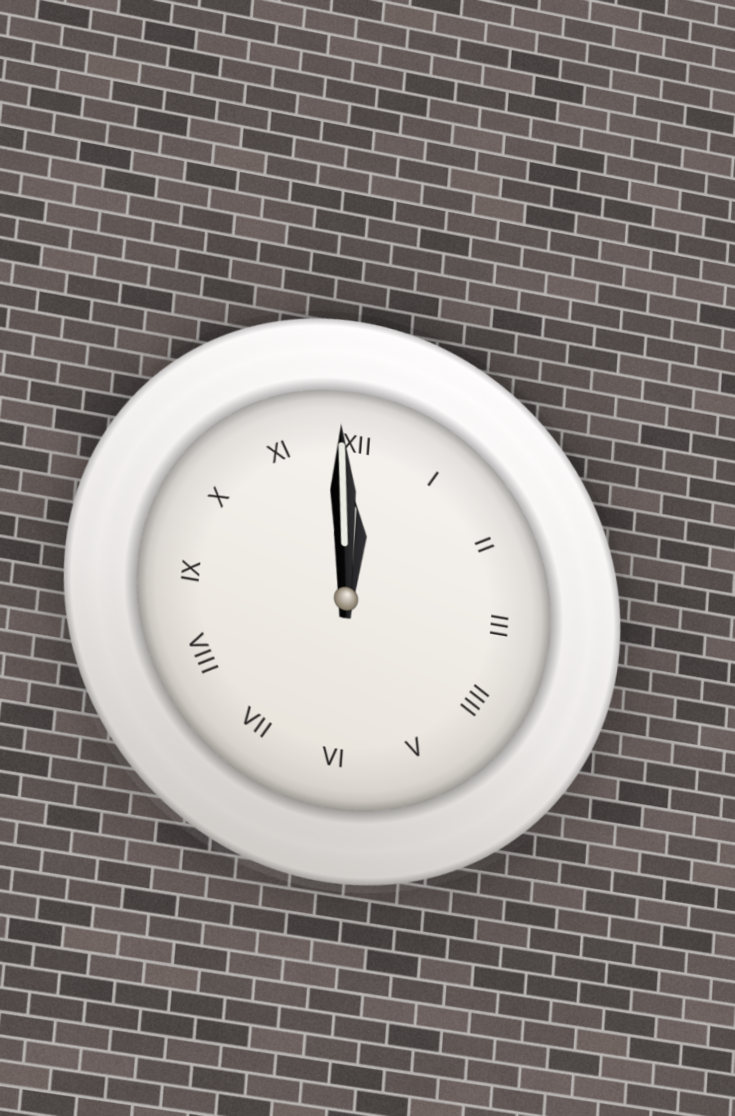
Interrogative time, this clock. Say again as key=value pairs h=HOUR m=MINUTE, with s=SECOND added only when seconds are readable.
h=11 m=59
